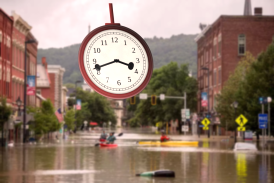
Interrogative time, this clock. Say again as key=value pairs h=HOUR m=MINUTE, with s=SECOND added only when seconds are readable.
h=3 m=42
